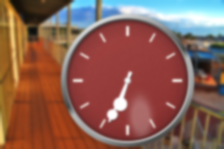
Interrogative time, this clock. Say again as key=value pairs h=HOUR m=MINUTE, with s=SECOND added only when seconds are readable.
h=6 m=34
